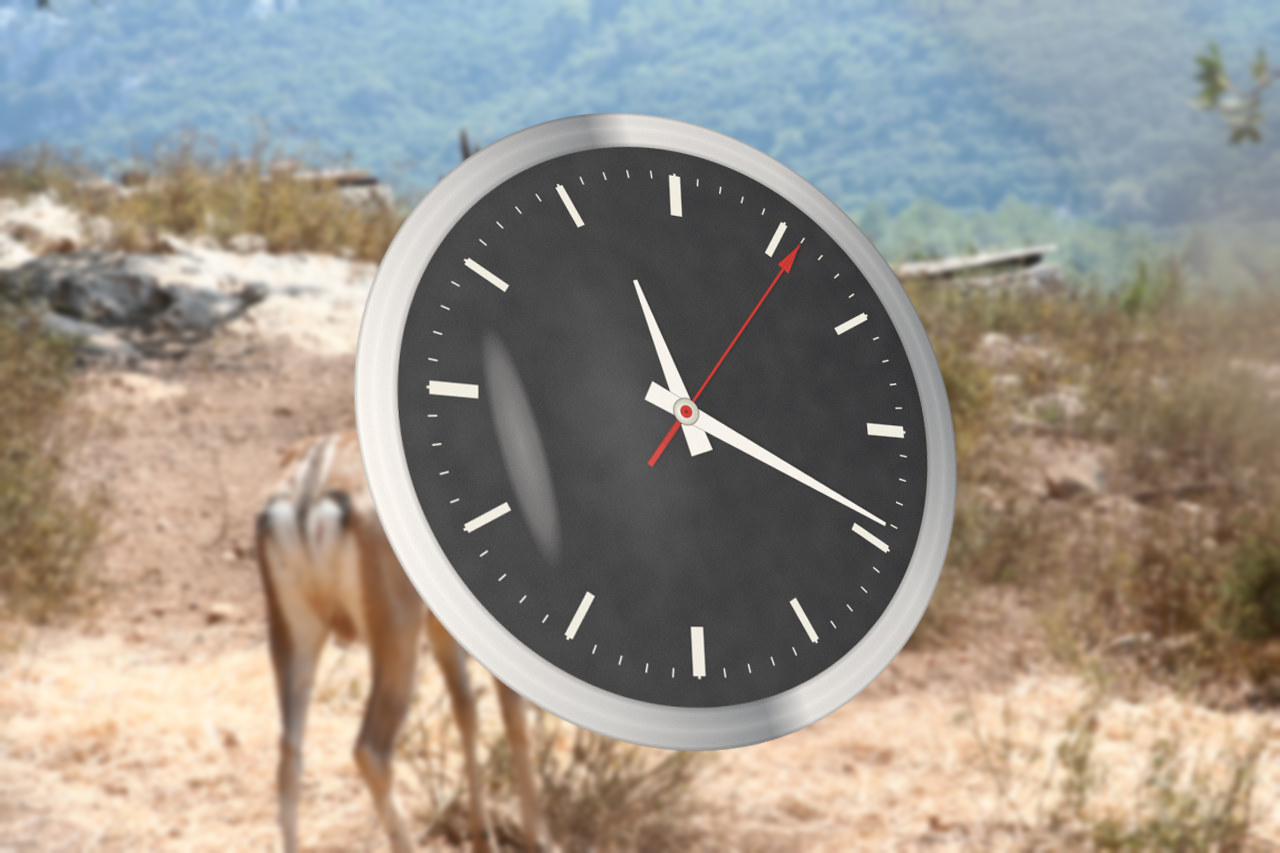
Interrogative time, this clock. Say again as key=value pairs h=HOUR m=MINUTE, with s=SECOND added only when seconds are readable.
h=11 m=19 s=6
